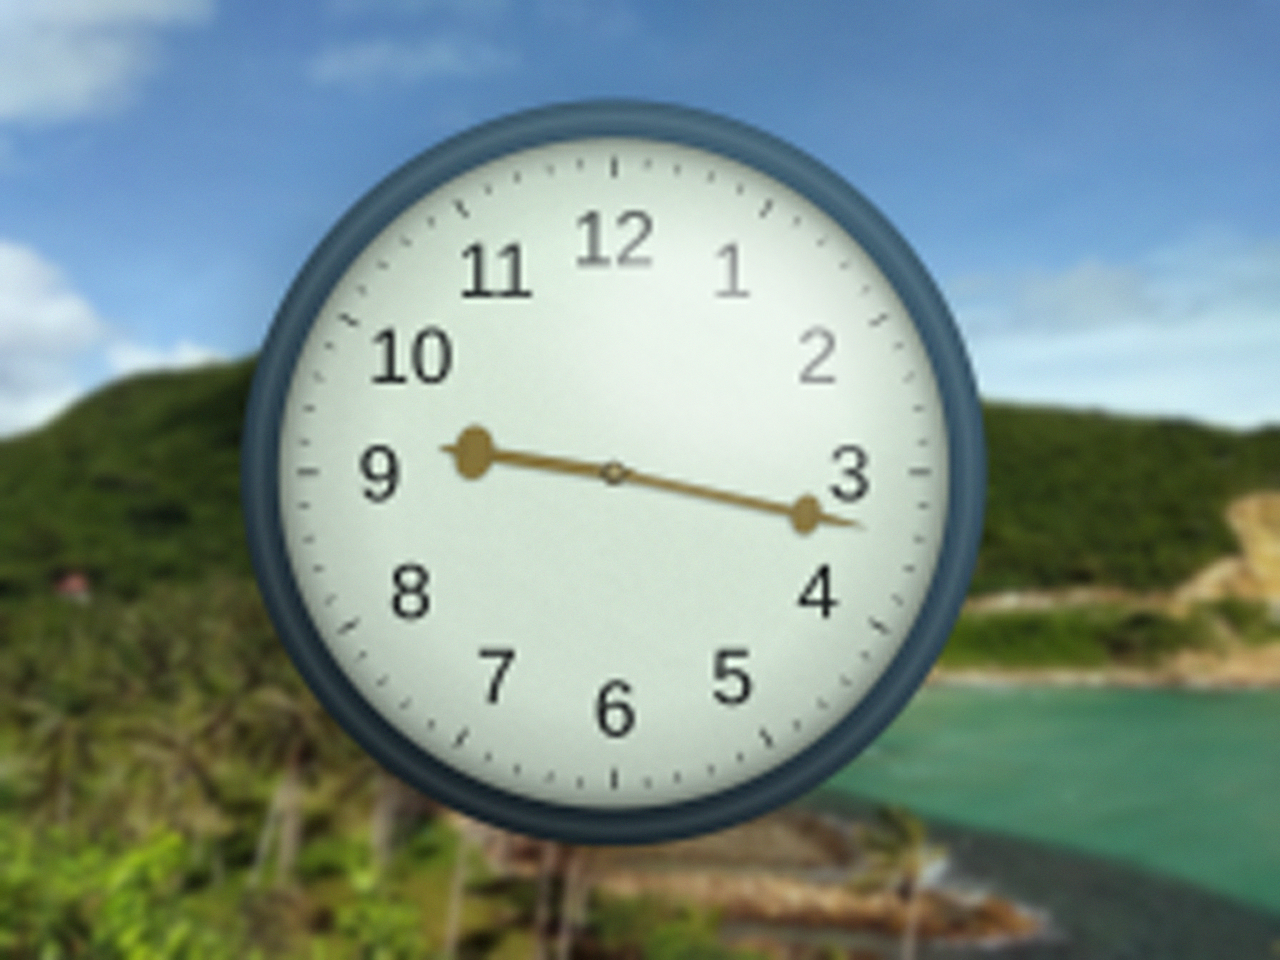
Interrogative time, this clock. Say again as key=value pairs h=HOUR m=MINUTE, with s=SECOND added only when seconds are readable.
h=9 m=17
